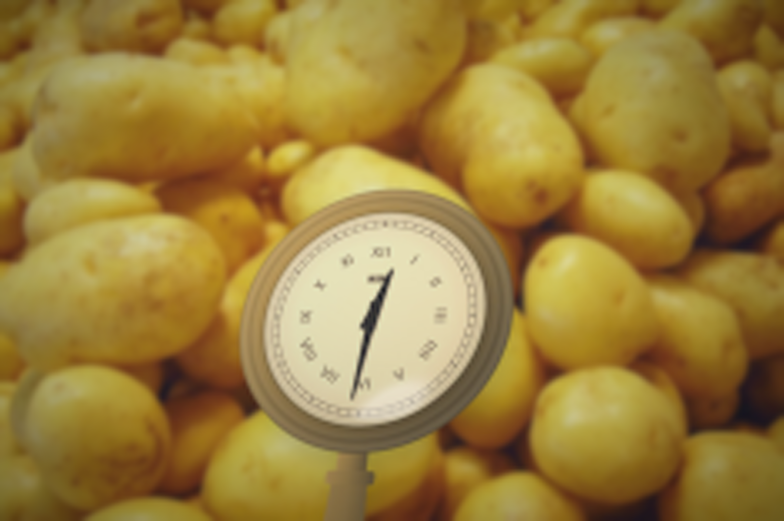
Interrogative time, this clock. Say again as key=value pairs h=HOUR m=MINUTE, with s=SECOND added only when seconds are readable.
h=12 m=31
